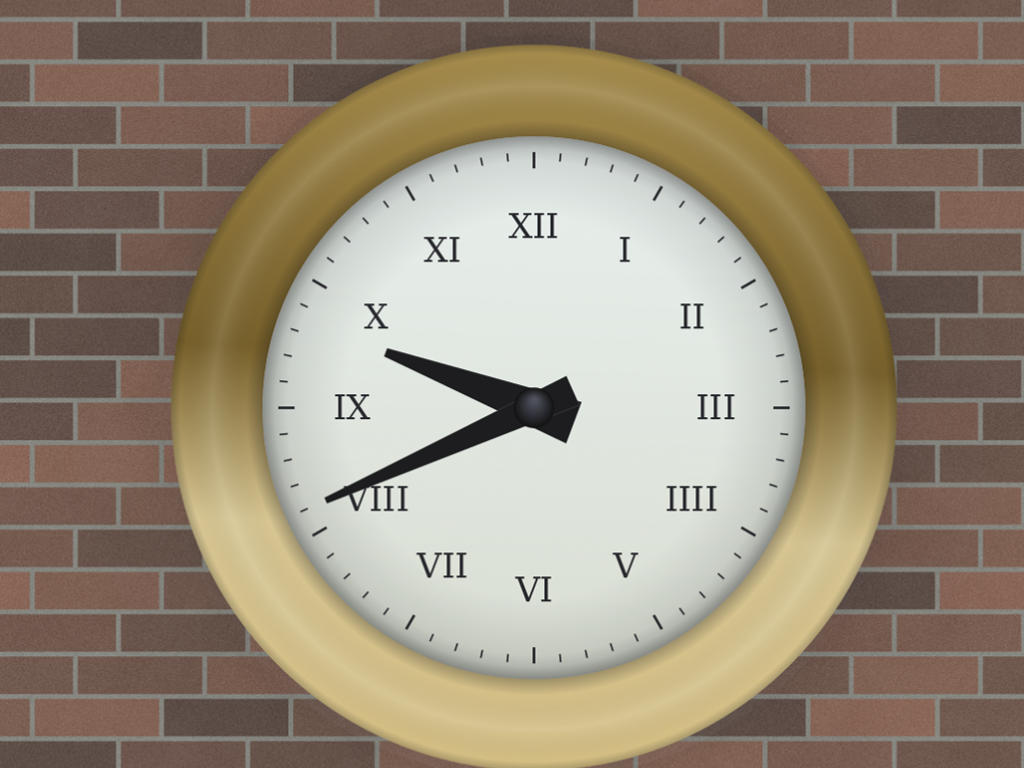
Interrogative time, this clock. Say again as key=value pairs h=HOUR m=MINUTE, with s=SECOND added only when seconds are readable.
h=9 m=41
